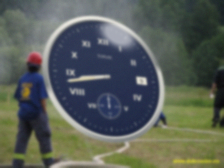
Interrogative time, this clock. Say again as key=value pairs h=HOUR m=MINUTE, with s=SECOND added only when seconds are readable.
h=8 m=43
